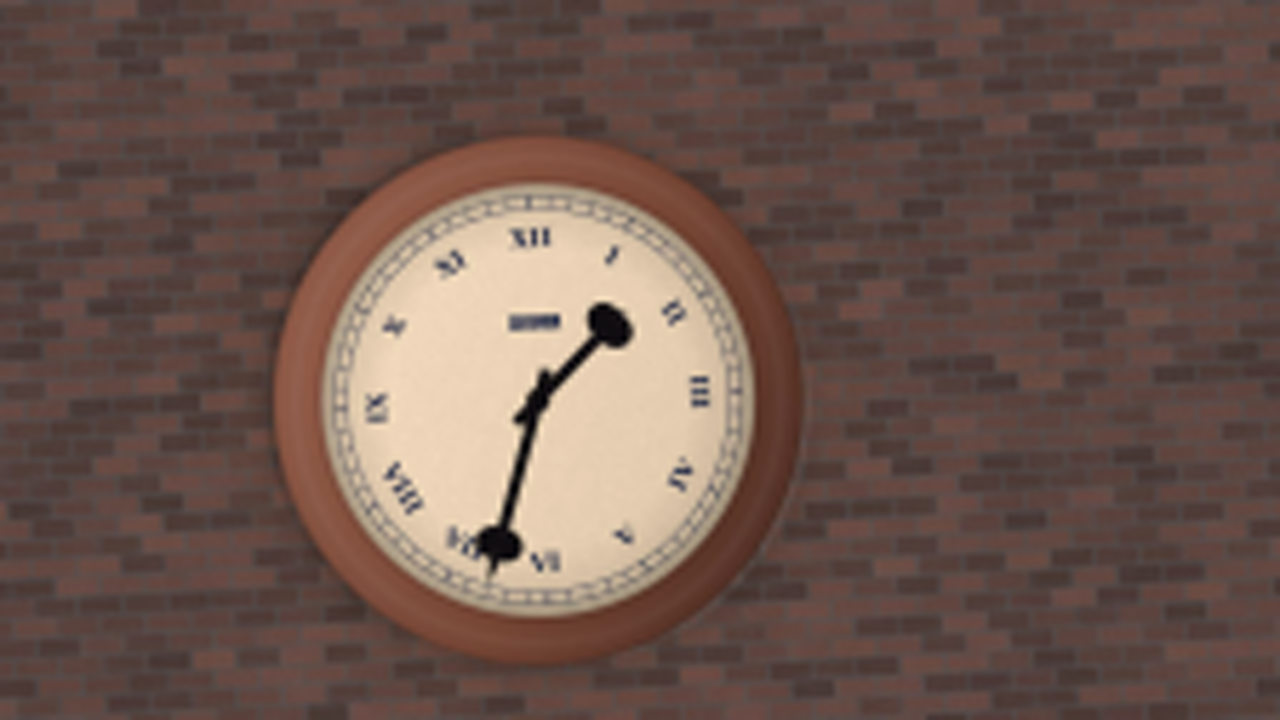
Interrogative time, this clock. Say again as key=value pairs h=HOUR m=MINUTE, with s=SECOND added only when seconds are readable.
h=1 m=33
